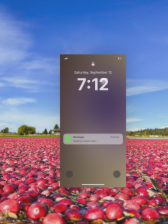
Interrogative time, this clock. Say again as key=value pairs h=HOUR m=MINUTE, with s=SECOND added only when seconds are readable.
h=7 m=12
